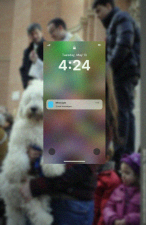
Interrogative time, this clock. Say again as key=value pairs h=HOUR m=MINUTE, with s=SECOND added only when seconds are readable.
h=4 m=24
